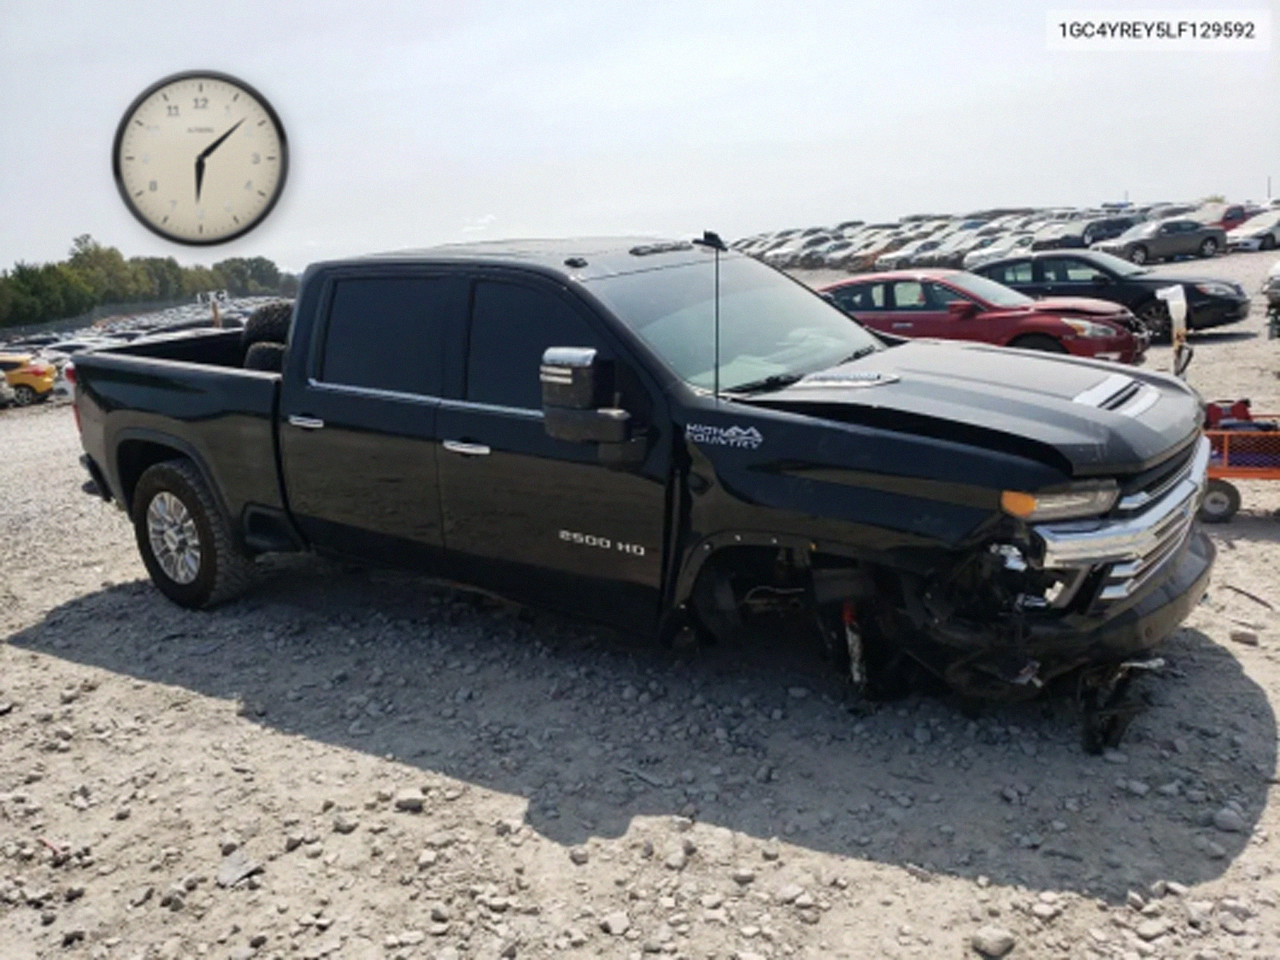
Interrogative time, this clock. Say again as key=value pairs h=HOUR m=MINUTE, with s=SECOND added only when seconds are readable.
h=6 m=8
